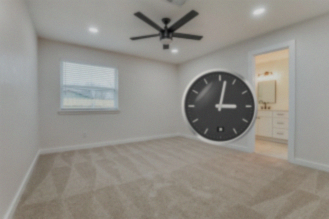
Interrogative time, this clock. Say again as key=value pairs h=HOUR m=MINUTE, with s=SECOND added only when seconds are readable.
h=3 m=2
